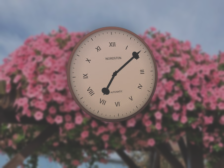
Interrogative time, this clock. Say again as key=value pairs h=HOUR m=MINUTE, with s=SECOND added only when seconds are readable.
h=7 m=9
